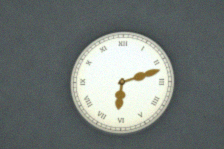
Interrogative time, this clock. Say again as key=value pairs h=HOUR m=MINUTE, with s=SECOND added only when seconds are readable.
h=6 m=12
